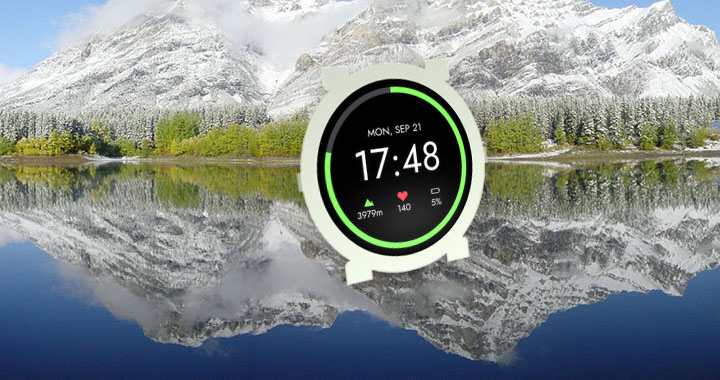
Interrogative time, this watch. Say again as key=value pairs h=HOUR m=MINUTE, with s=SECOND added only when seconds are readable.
h=17 m=48
